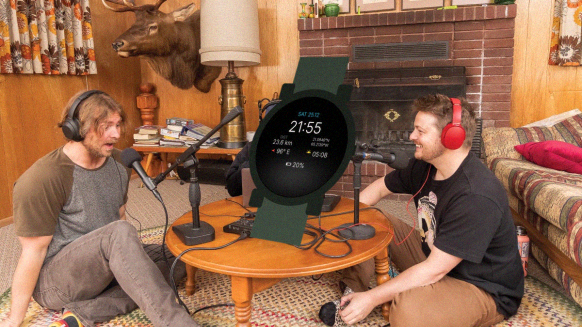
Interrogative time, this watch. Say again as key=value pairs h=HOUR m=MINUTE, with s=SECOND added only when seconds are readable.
h=21 m=55
